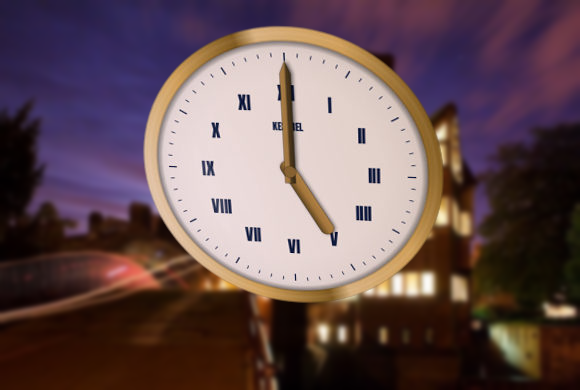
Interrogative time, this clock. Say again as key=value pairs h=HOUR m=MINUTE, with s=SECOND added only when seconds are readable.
h=5 m=0
